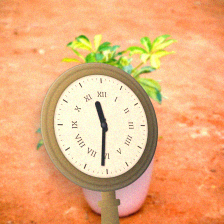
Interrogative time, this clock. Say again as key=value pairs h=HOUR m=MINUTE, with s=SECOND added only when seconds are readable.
h=11 m=31
